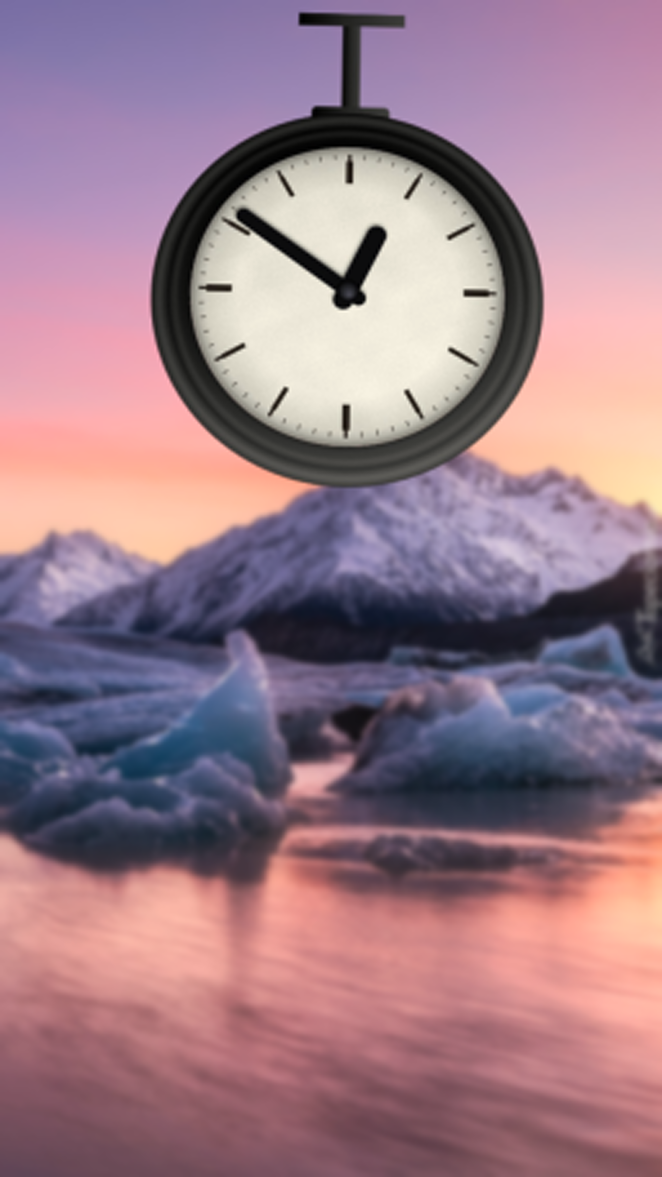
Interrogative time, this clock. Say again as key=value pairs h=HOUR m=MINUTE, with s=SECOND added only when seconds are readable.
h=12 m=51
